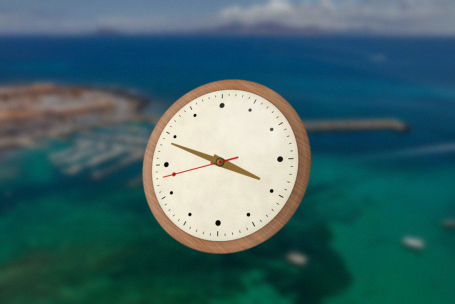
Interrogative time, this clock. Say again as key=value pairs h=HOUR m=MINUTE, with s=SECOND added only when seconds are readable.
h=3 m=48 s=43
